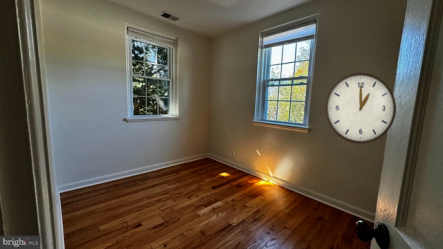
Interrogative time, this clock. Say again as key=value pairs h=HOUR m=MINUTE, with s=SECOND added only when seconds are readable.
h=1 m=0
